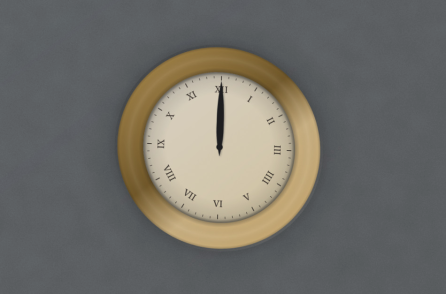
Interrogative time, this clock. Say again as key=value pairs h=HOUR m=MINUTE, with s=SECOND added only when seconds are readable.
h=12 m=0
